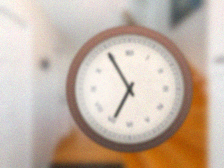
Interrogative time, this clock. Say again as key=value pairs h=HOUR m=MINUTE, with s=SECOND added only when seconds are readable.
h=6 m=55
